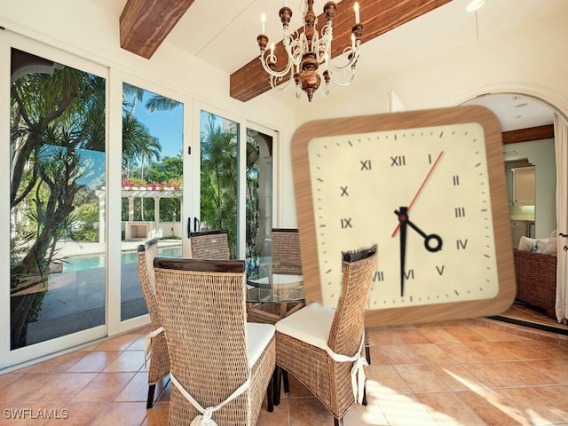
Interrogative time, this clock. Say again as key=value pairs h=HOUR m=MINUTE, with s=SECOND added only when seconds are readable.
h=4 m=31 s=6
